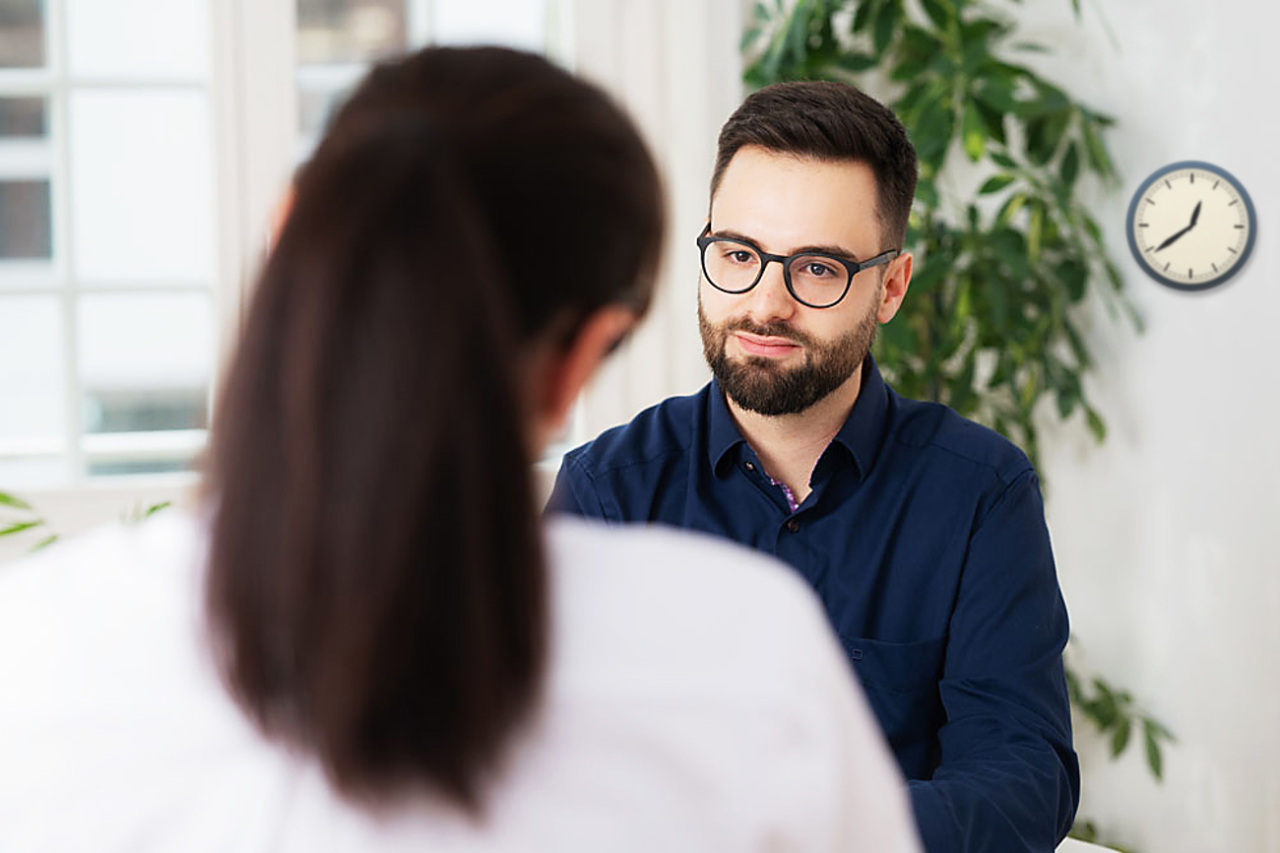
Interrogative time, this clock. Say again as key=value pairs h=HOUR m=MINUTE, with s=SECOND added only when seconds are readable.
h=12 m=39
